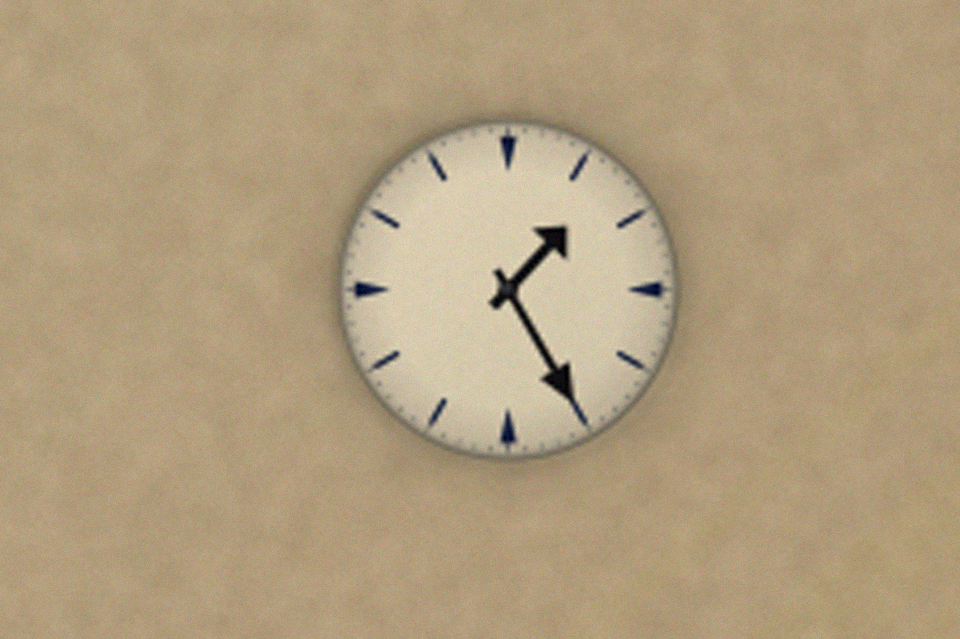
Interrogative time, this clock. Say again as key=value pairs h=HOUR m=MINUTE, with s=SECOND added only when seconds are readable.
h=1 m=25
